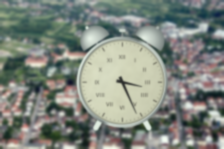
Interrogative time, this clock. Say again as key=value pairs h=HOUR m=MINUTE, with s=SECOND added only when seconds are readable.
h=3 m=26
